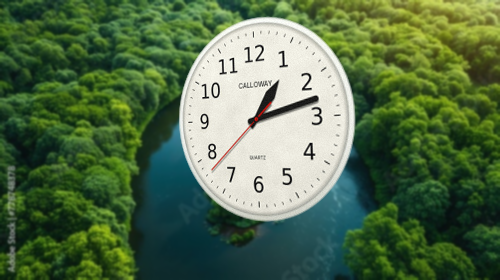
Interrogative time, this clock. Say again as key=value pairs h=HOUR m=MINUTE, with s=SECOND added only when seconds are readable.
h=1 m=12 s=38
